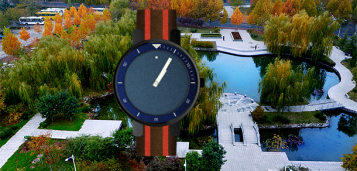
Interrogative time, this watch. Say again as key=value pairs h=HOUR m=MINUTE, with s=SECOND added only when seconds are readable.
h=1 m=5
